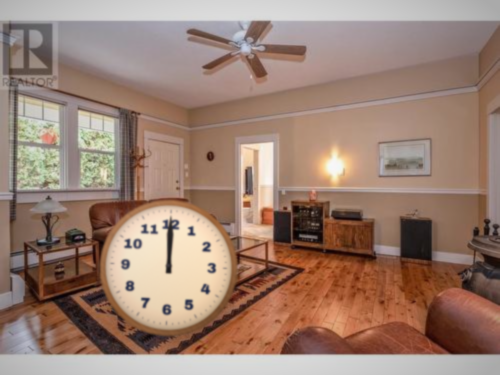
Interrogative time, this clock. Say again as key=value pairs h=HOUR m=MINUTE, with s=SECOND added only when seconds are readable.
h=12 m=0
